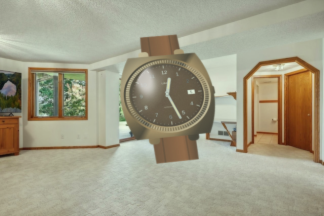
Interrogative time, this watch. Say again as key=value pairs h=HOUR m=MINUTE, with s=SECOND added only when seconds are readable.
h=12 m=27
